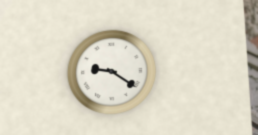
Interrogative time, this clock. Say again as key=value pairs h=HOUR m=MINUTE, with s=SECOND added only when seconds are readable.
h=9 m=21
